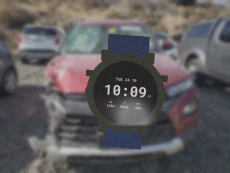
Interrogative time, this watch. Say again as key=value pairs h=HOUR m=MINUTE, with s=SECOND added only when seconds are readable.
h=10 m=9
